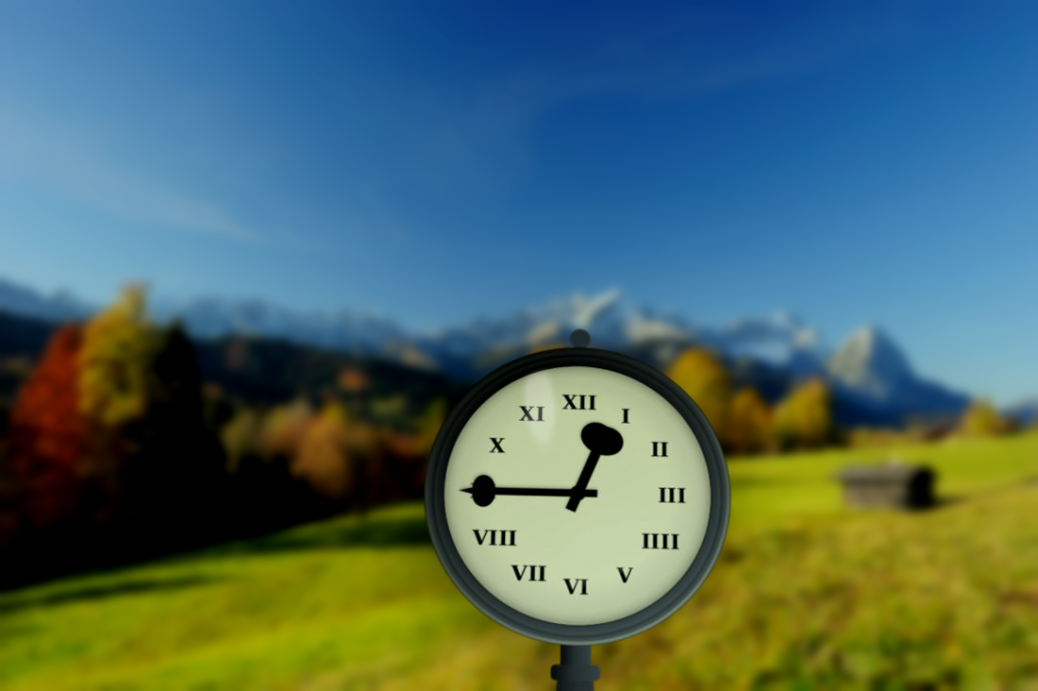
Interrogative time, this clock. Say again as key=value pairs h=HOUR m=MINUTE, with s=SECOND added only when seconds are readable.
h=12 m=45
